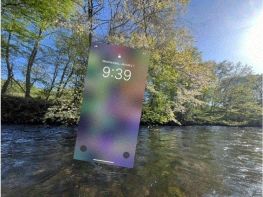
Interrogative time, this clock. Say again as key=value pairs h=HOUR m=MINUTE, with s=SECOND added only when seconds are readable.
h=9 m=39
